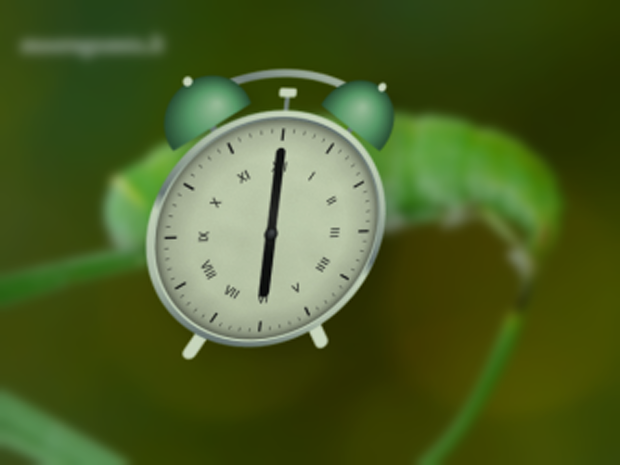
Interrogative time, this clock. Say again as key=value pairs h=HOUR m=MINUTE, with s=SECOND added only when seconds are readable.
h=6 m=0
